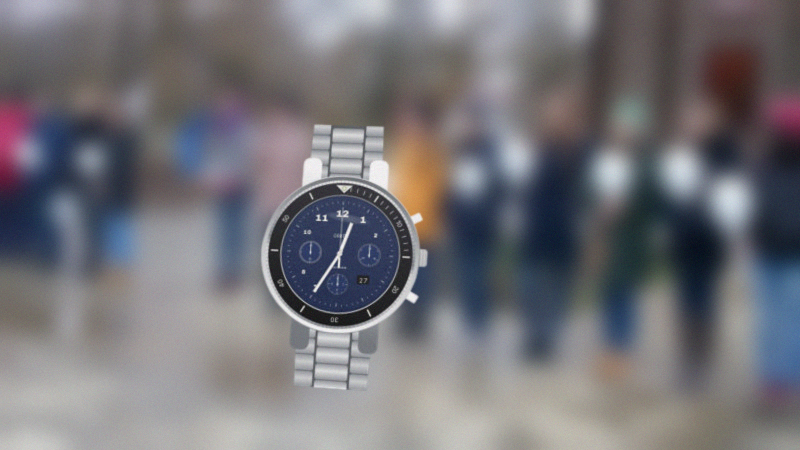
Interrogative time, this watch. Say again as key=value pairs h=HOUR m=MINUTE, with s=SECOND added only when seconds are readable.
h=12 m=35
